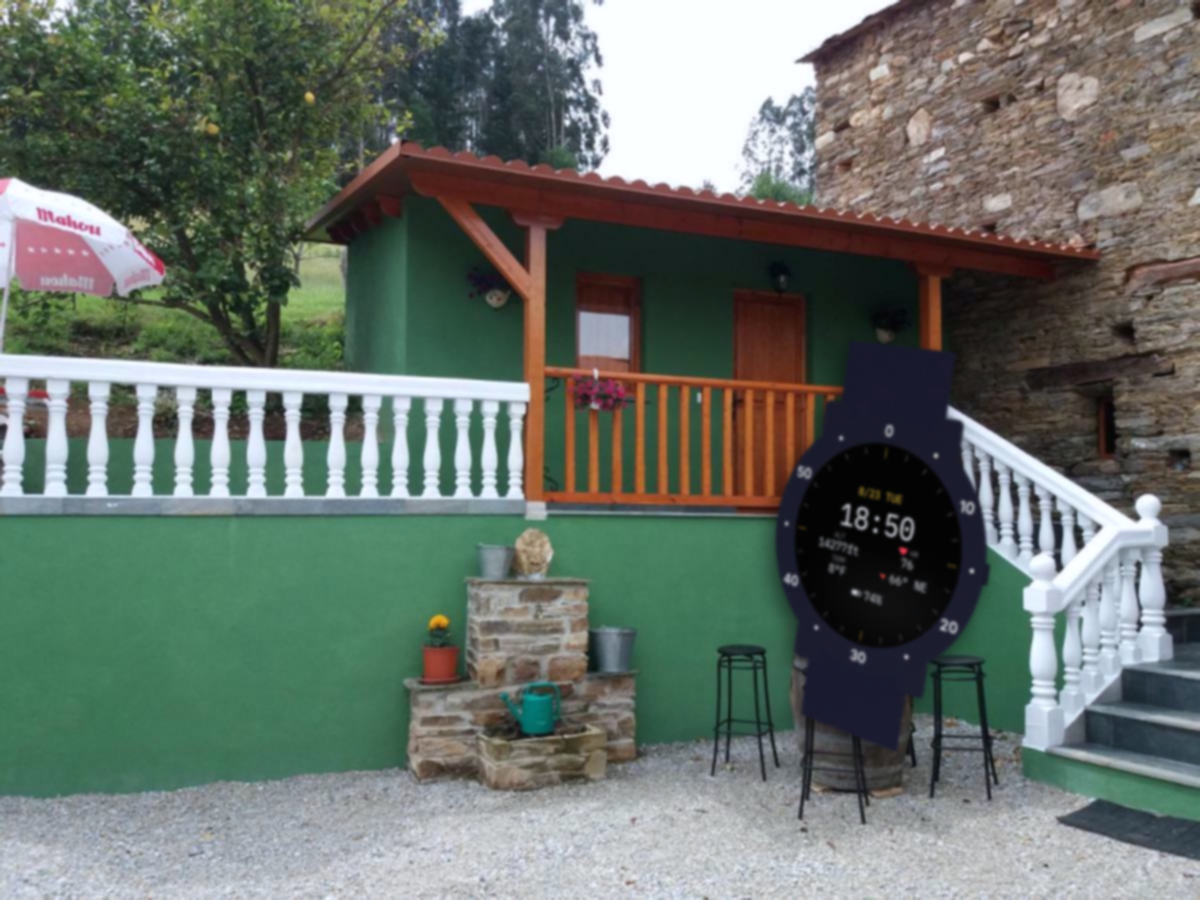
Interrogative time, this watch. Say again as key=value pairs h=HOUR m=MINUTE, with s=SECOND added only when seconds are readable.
h=18 m=50
